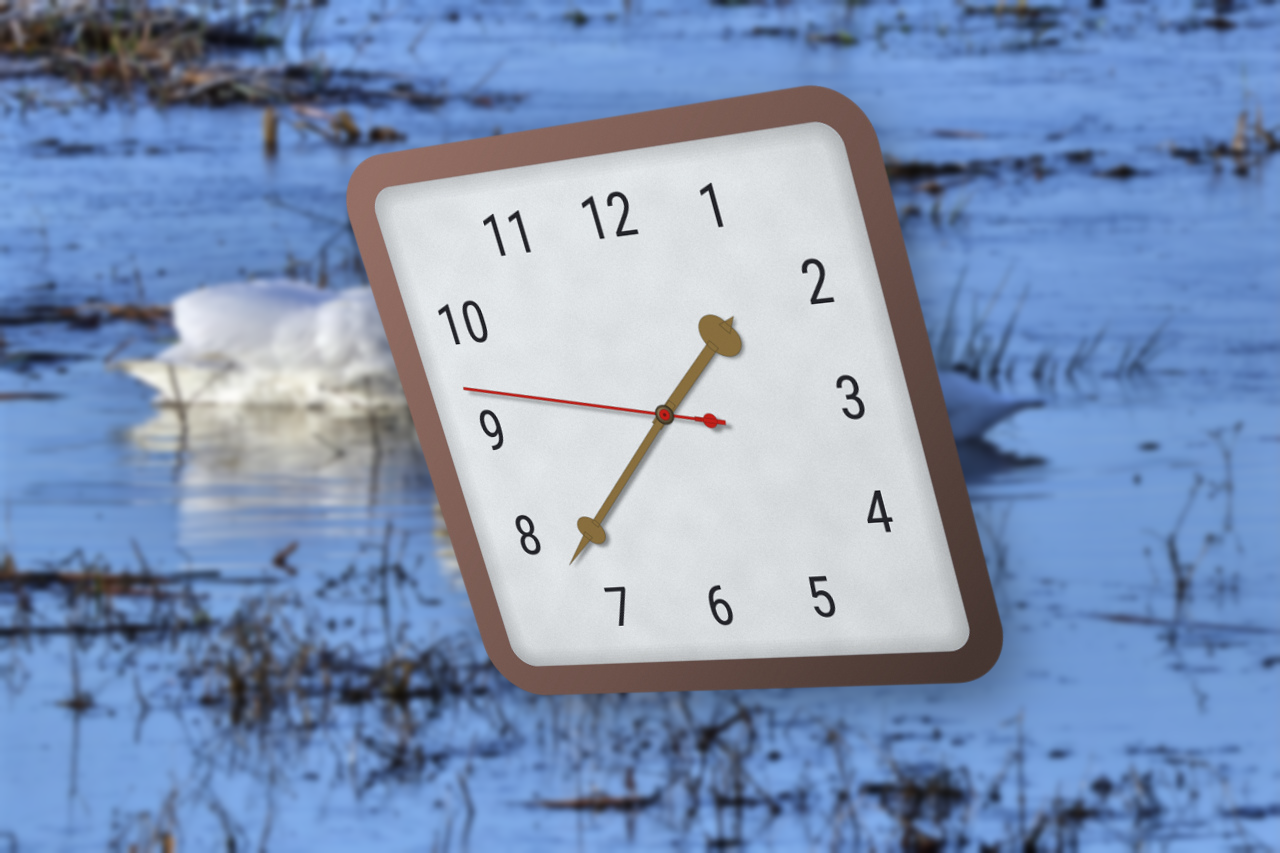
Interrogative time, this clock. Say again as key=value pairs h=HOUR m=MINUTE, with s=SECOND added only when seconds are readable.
h=1 m=37 s=47
